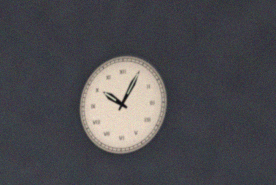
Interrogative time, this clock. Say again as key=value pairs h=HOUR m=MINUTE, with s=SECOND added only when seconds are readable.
h=10 m=5
